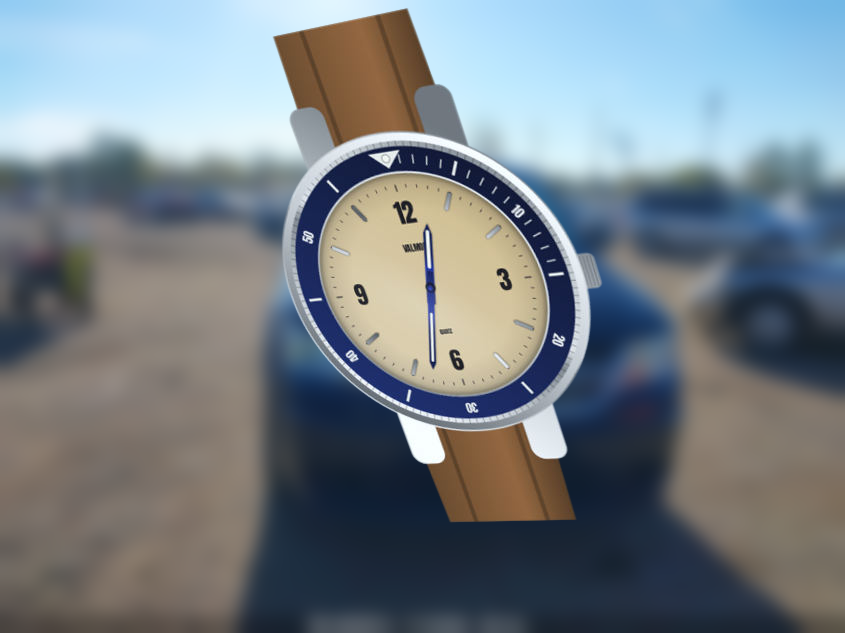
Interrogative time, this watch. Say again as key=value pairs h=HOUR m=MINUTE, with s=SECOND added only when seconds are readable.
h=12 m=33
